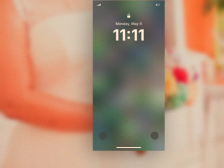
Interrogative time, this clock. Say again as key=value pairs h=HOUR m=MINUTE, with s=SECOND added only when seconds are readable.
h=11 m=11
